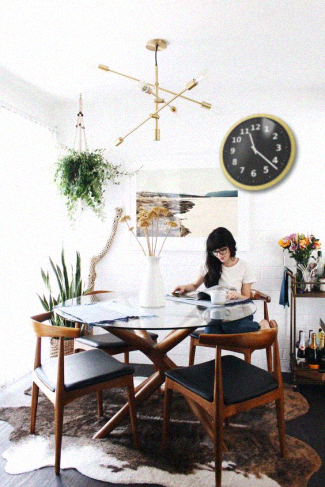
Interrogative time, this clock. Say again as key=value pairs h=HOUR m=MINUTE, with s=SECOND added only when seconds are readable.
h=11 m=22
